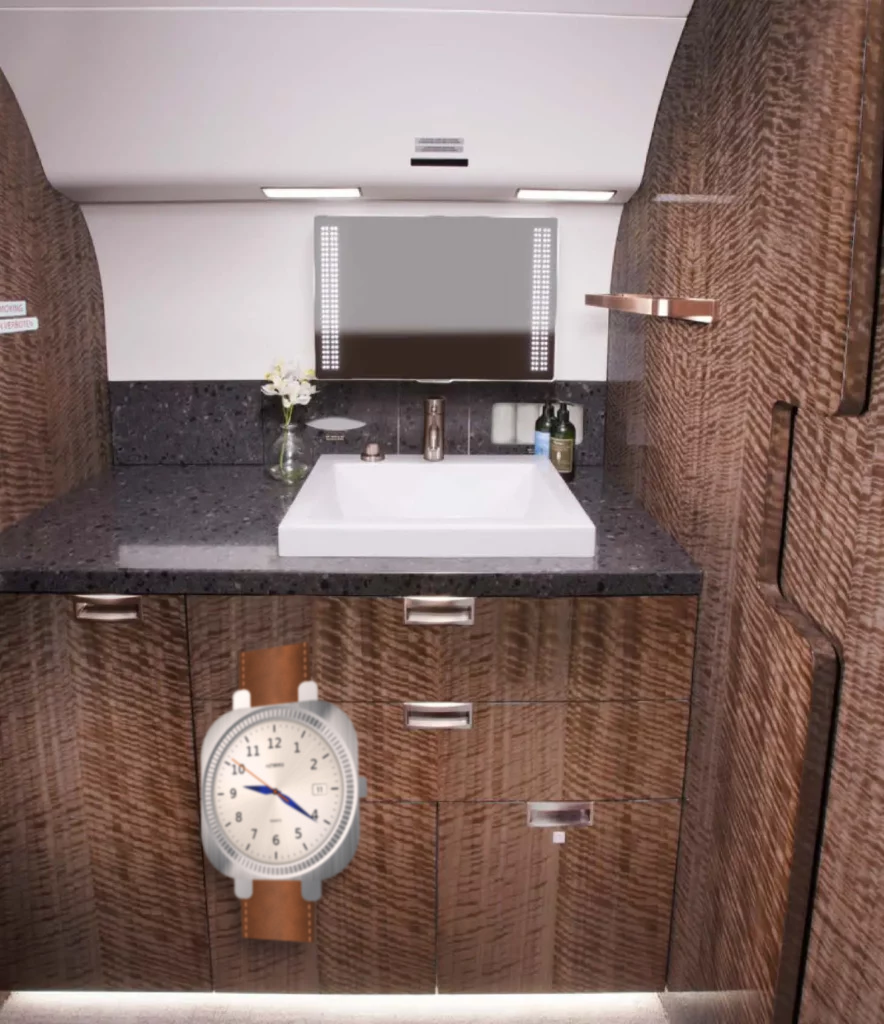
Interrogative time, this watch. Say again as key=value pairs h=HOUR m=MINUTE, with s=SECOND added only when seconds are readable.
h=9 m=20 s=51
